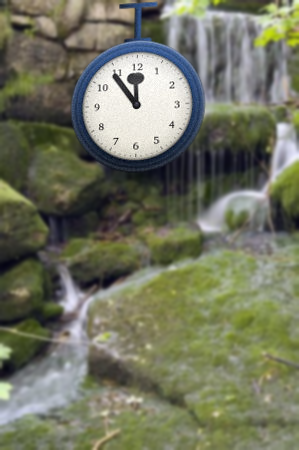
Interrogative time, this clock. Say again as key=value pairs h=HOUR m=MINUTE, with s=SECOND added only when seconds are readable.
h=11 m=54
